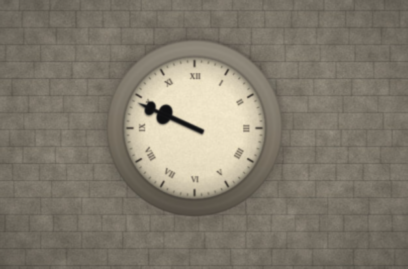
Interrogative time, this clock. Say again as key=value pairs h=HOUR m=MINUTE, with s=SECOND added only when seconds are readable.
h=9 m=49
